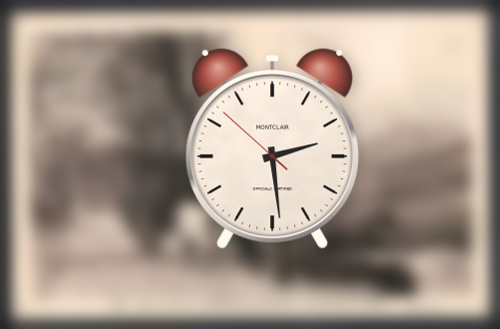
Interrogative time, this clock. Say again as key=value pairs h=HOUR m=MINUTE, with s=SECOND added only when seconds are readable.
h=2 m=28 s=52
